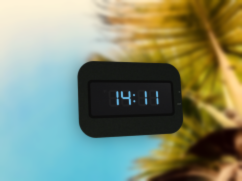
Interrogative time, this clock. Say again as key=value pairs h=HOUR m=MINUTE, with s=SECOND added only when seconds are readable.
h=14 m=11
